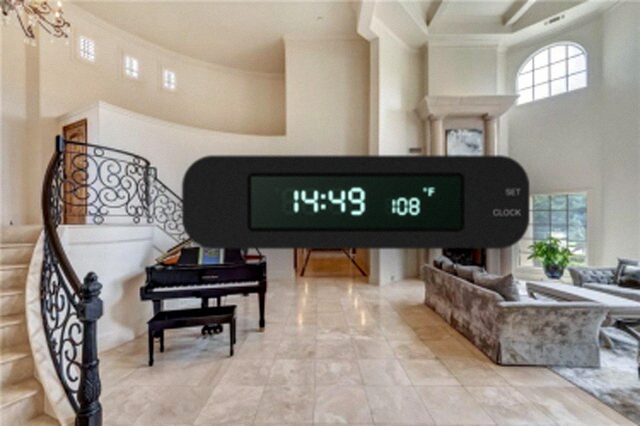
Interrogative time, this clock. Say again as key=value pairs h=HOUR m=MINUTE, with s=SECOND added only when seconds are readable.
h=14 m=49
